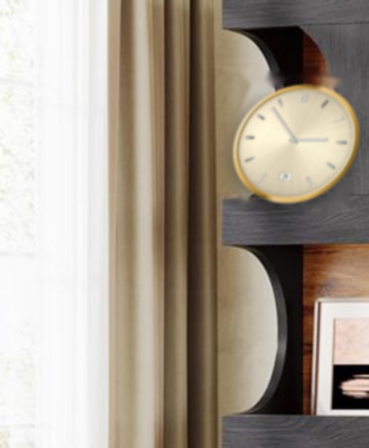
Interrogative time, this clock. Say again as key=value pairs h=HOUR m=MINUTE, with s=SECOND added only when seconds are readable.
h=2 m=53
